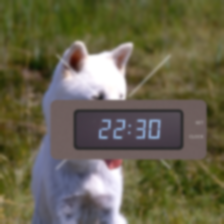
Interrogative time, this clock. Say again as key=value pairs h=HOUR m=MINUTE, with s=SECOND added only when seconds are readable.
h=22 m=30
